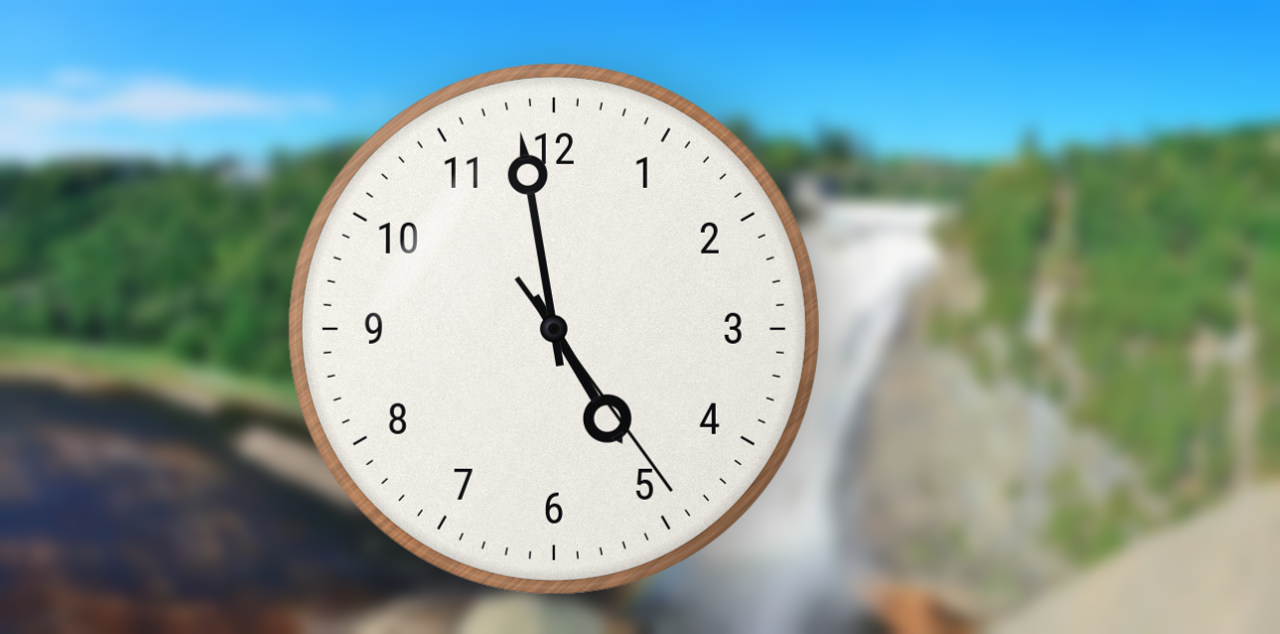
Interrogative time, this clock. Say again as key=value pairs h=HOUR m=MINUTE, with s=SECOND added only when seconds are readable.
h=4 m=58 s=24
